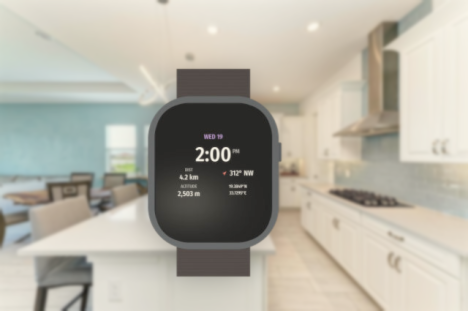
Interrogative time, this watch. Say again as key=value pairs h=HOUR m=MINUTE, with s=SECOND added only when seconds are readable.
h=2 m=0
